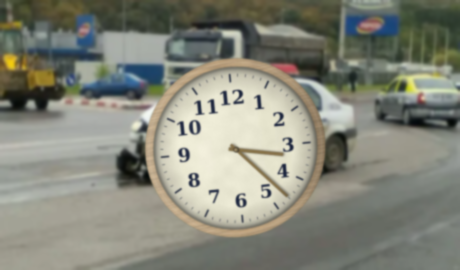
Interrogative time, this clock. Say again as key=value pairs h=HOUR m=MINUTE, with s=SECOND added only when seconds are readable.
h=3 m=23
